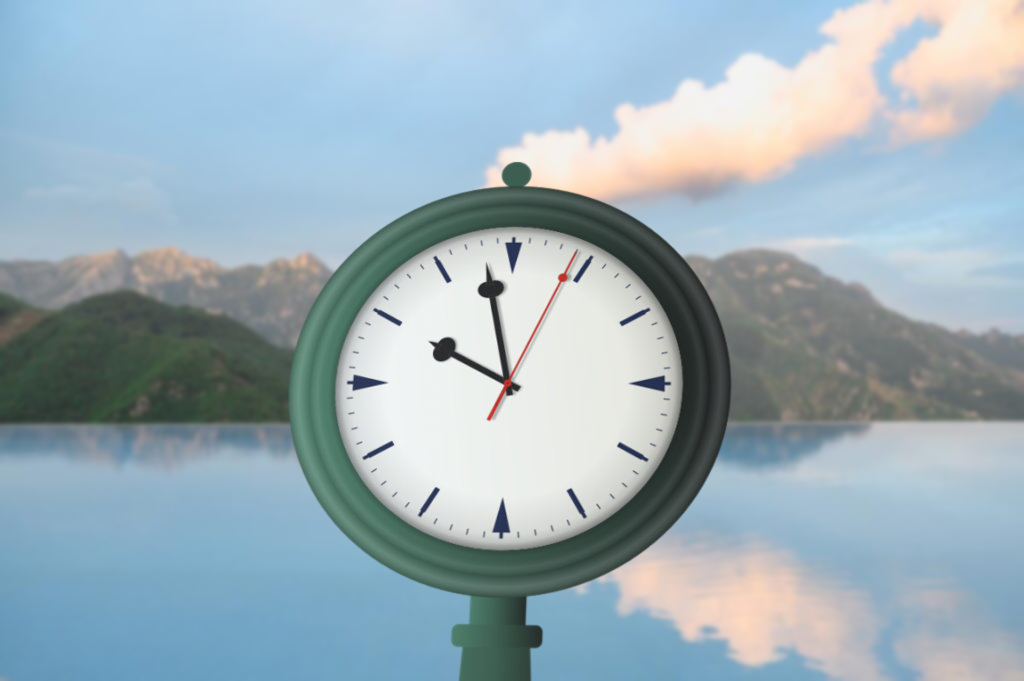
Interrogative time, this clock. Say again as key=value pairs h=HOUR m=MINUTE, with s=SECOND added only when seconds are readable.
h=9 m=58 s=4
